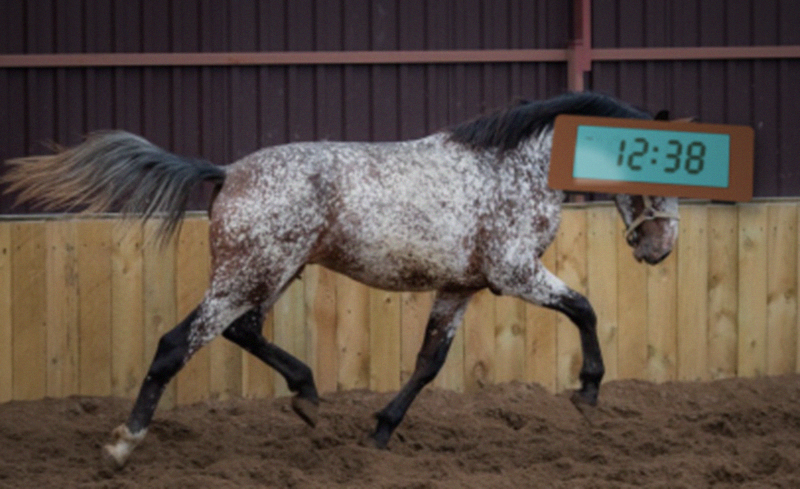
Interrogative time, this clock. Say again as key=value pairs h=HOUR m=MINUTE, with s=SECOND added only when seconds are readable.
h=12 m=38
